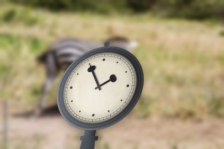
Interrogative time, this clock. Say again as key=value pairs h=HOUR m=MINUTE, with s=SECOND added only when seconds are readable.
h=1 m=55
